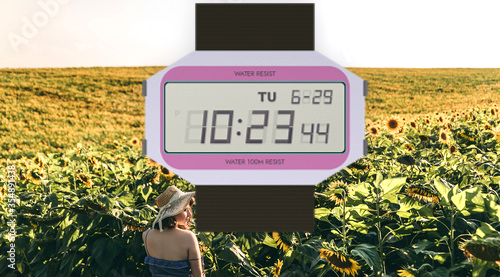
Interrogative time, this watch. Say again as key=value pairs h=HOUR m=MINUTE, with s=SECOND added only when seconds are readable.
h=10 m=23 s=44
